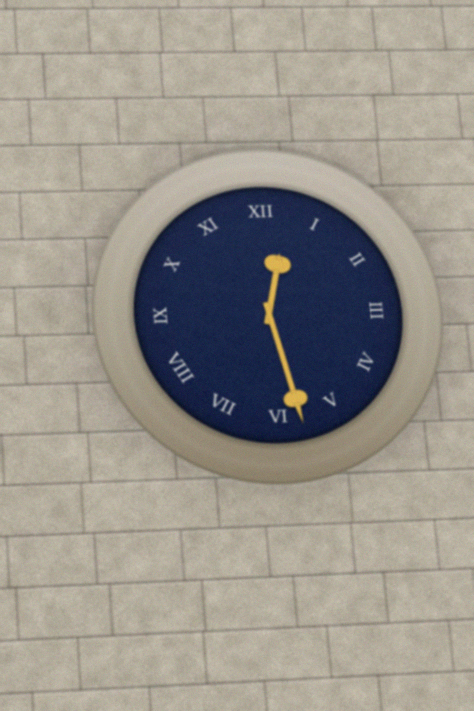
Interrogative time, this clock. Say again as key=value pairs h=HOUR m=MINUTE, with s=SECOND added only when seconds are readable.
h=12 m=28
